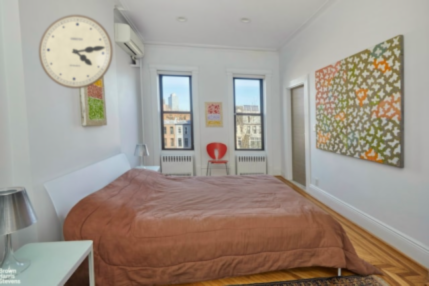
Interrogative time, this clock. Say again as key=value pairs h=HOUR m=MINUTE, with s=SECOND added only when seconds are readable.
h=4 m=13
